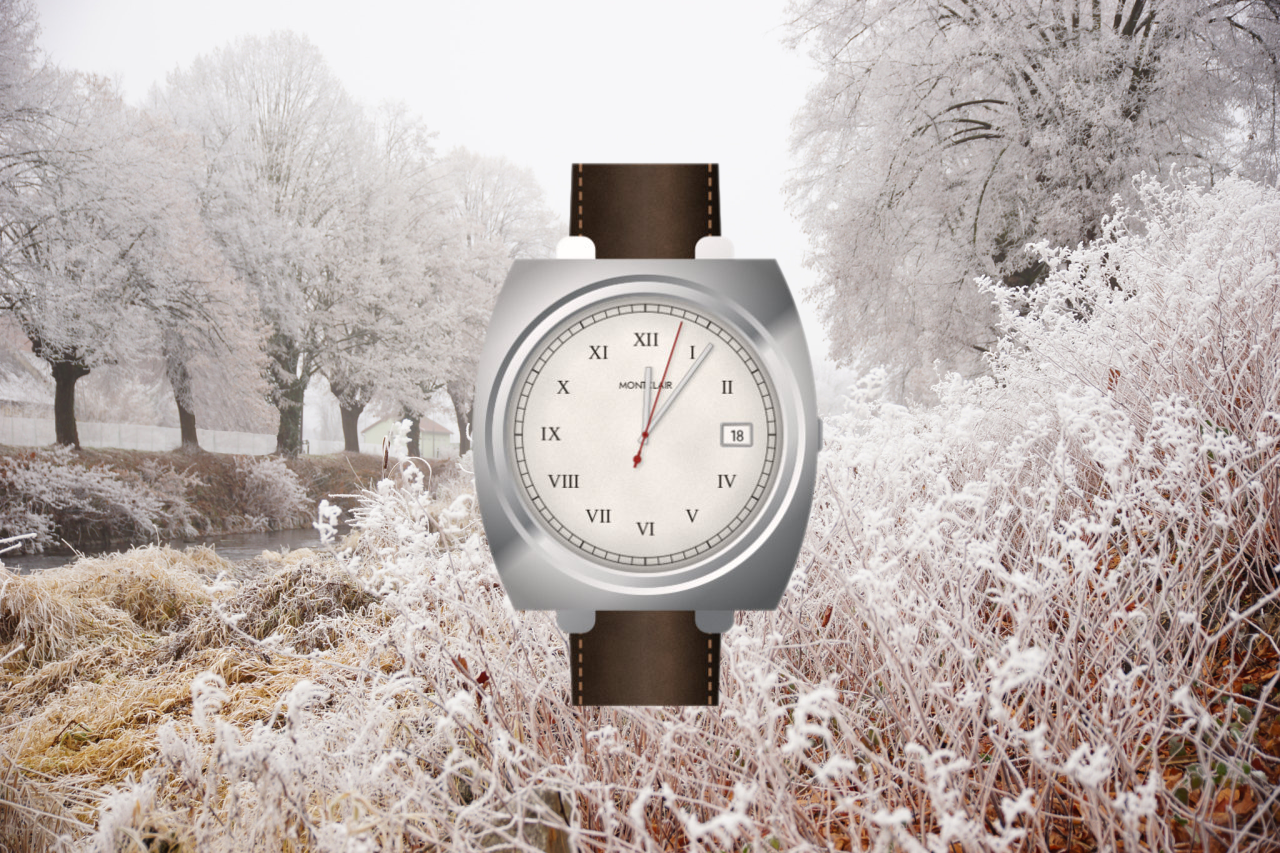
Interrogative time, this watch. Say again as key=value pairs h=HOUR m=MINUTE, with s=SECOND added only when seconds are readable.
h=12 m=6 s=3
